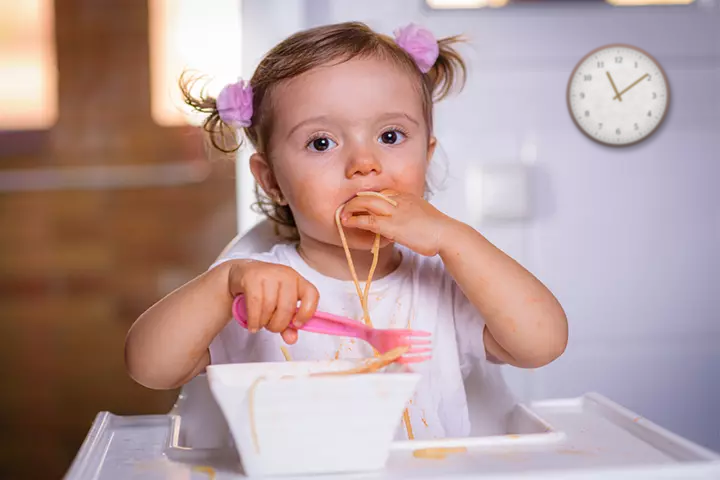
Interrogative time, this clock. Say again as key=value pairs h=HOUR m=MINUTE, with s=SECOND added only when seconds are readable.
h=11 m=9
